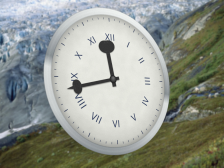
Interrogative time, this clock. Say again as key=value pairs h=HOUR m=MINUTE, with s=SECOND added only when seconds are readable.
h=11 m=43
